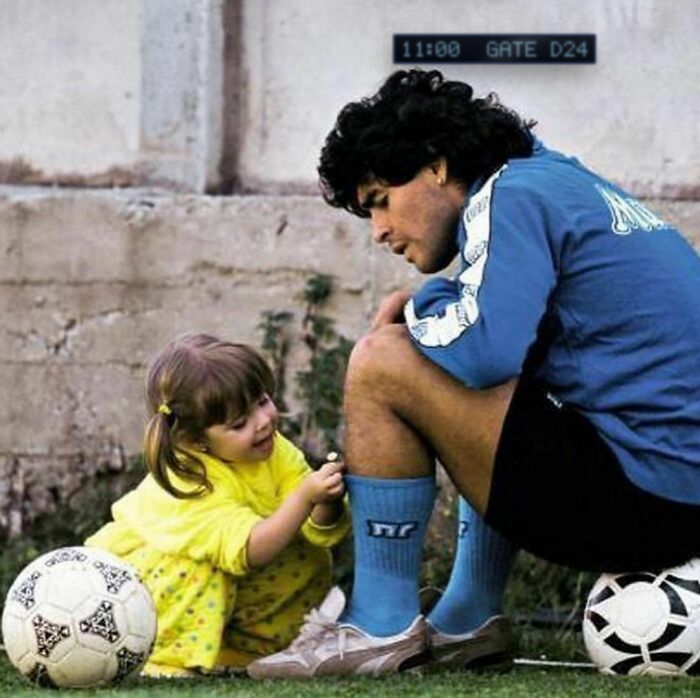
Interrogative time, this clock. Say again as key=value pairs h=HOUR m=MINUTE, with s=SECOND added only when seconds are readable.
h=11 m=0
